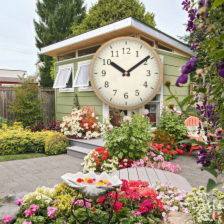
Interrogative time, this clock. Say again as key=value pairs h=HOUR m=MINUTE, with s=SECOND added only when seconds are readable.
h=10 m=9
